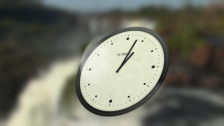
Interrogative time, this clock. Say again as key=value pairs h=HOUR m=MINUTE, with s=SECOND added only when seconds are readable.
h=1 m=3
